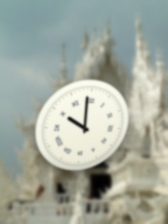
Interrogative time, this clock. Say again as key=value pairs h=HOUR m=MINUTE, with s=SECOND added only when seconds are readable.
h=9 m=59
